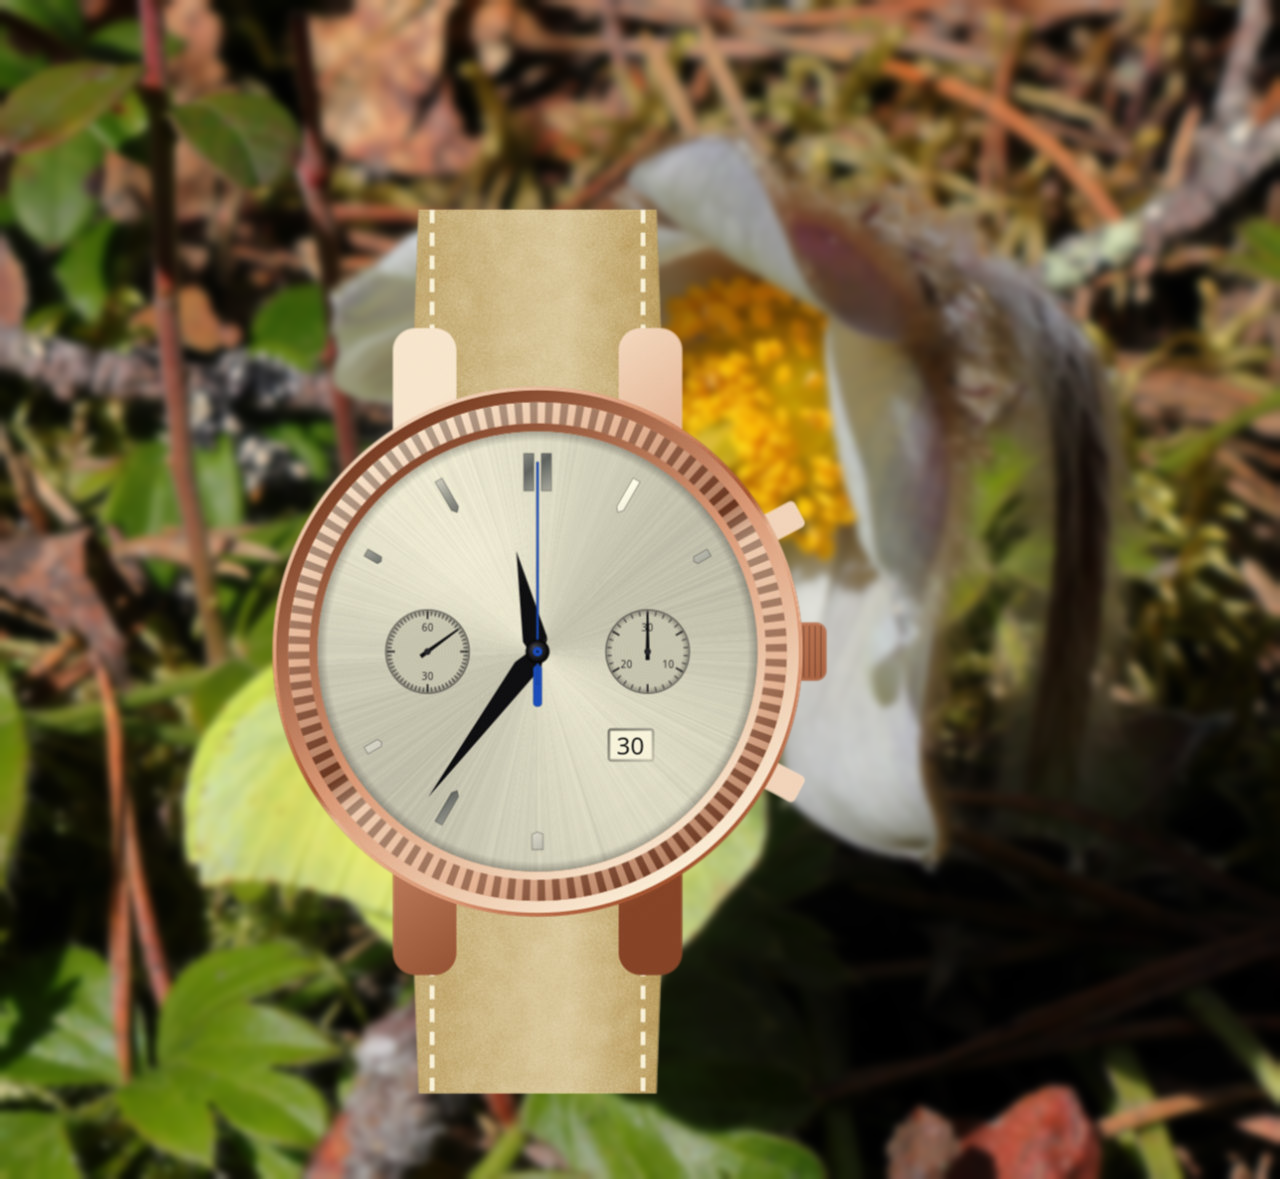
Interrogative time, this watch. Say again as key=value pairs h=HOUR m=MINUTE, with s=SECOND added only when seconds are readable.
h=11 m=36 s=9
